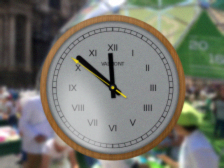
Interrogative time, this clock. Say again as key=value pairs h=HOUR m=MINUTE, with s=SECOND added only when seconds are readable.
h=11 m=51 s=51
